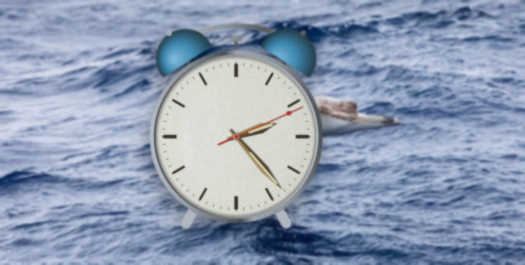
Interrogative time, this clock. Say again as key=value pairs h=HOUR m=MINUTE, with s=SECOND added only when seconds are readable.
h=2 m=23 s=11
